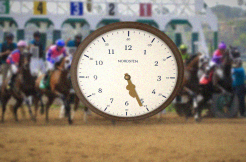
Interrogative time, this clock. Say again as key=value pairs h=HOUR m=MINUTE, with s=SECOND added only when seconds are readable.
h=5 m=26
